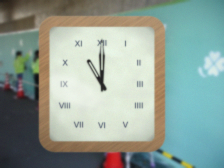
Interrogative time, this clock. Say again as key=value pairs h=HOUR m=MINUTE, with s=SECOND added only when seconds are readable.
h=11 m=0
